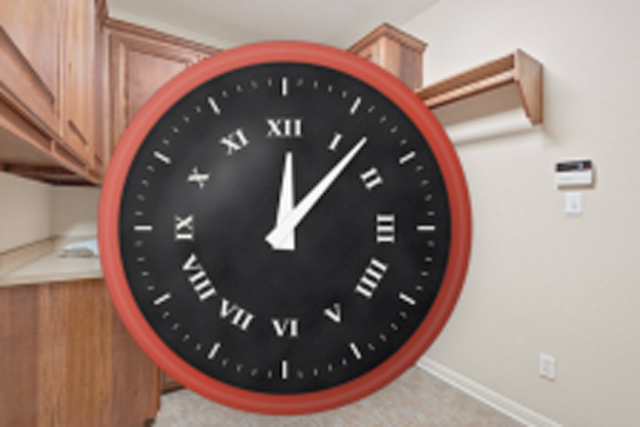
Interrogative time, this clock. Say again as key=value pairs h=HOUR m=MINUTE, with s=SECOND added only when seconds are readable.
h=12 m=7
